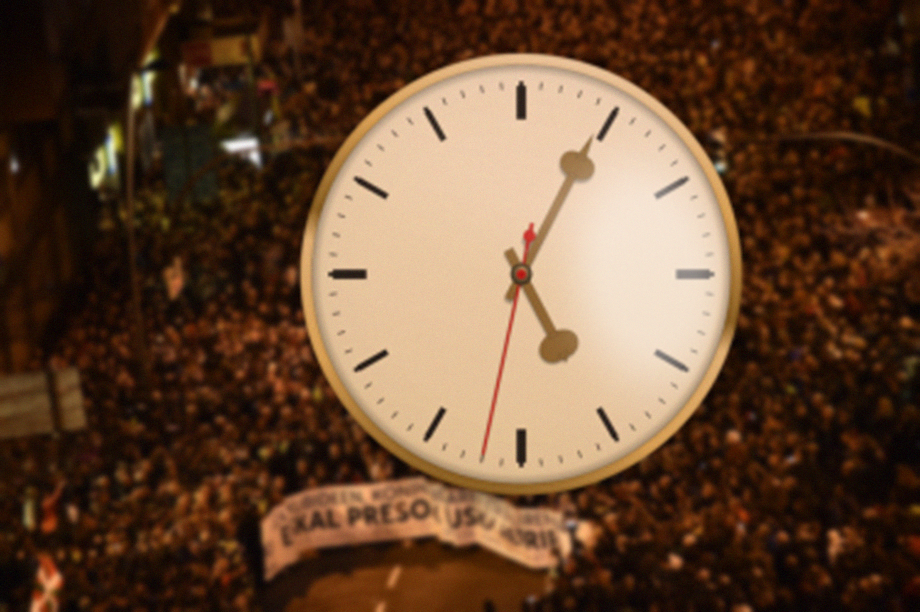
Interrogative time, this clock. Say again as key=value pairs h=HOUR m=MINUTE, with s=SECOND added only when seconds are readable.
h=5 m=4 s=32
